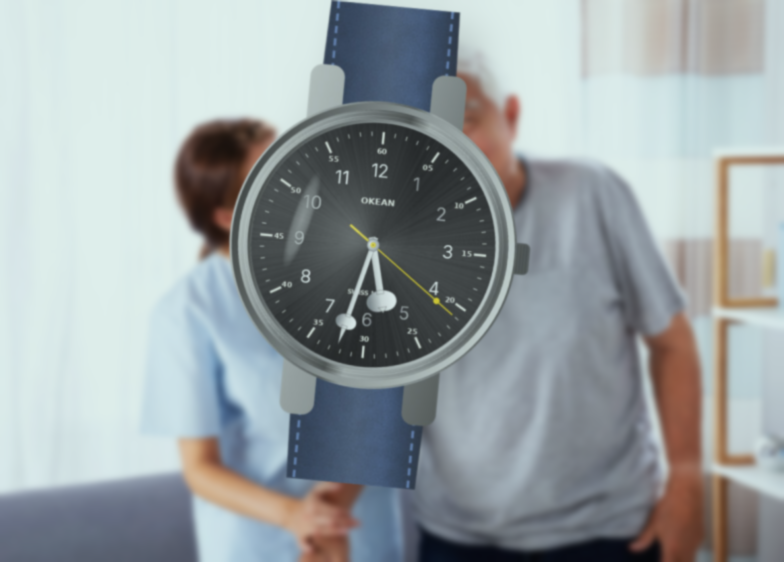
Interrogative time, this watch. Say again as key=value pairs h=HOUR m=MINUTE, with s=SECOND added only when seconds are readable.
h=5 m=32 s=21
